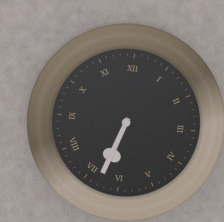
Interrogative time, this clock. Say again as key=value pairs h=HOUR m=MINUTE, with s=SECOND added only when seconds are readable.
h=6 m=33
